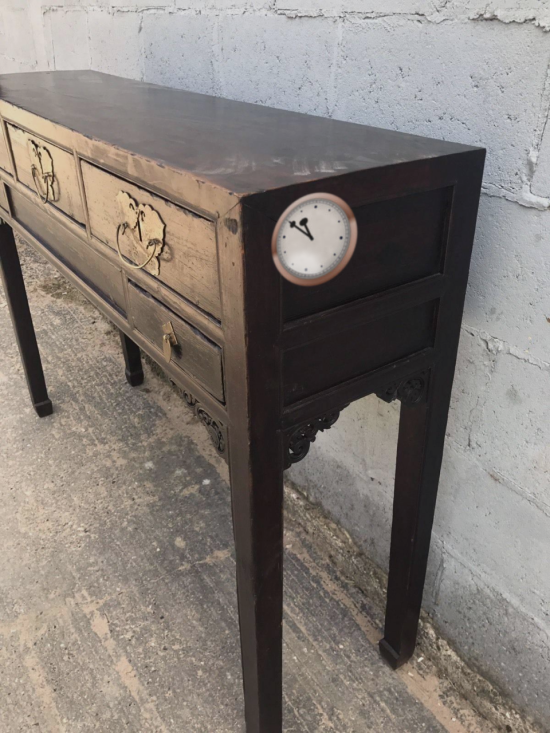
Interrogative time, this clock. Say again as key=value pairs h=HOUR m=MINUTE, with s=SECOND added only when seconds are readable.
h=10 m=50
